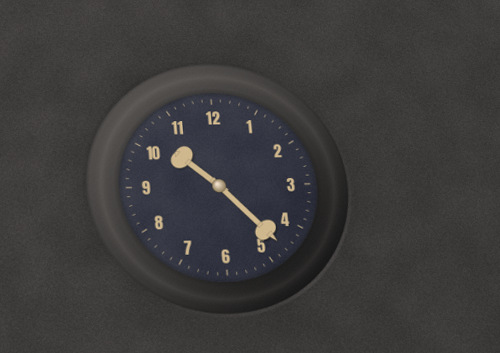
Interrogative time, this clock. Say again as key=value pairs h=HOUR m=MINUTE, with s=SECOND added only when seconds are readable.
h=10 m=23
